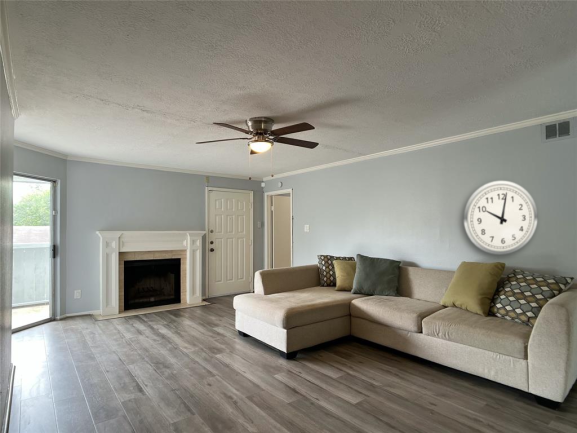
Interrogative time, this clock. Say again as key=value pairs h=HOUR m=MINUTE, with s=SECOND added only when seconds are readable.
h=10 m=2
